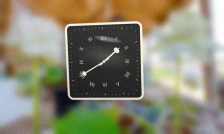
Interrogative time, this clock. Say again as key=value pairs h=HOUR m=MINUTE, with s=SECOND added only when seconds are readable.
h=1 m=40
